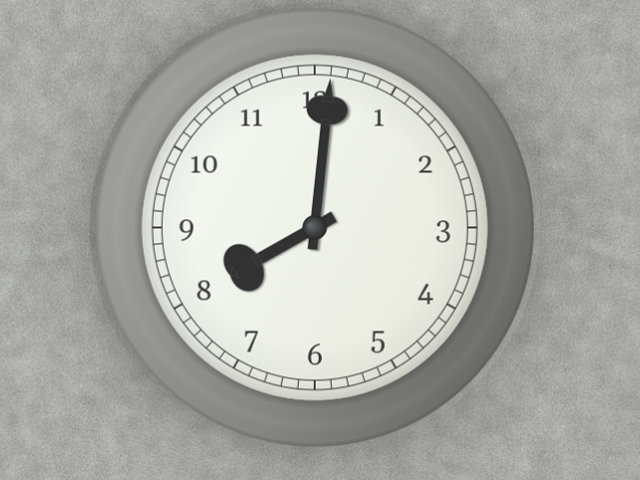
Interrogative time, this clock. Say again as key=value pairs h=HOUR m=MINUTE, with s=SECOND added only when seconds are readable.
h=8 m=1
